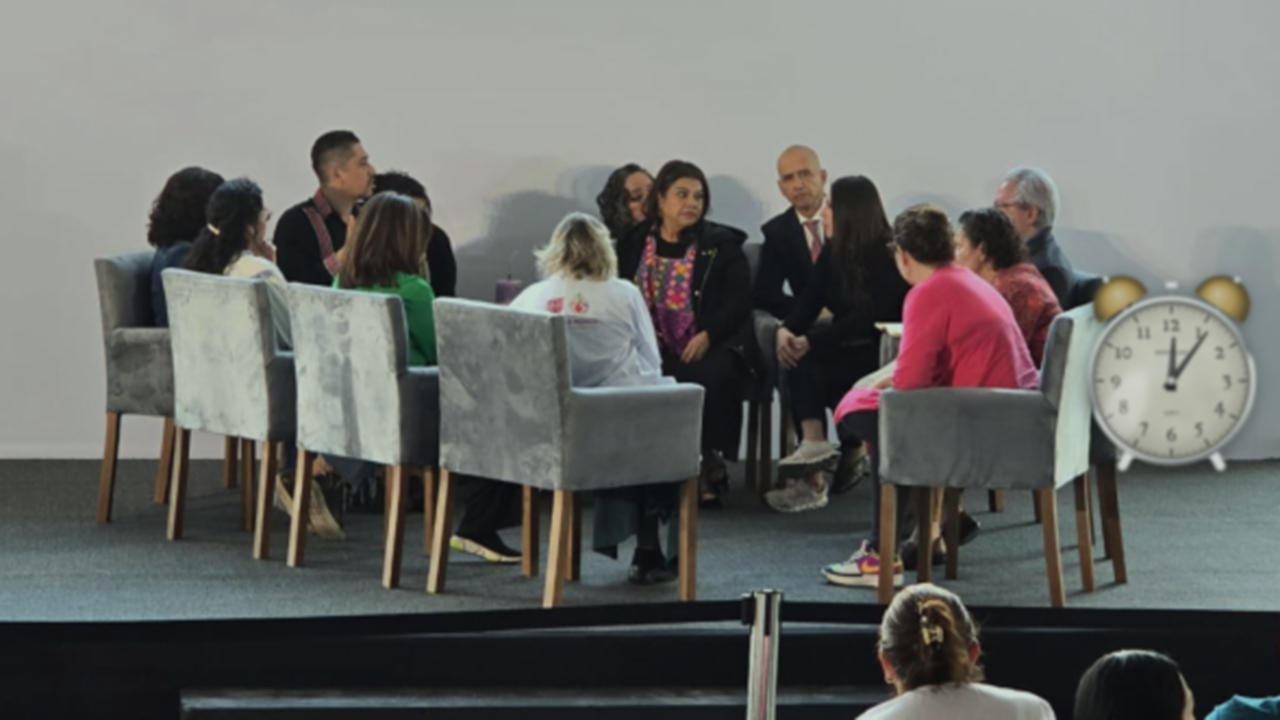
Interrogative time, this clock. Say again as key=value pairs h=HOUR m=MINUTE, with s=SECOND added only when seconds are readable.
h=12 m=6
